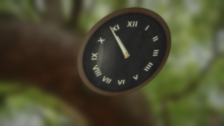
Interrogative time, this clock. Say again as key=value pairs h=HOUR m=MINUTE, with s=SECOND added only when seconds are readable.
h=10 m=54
